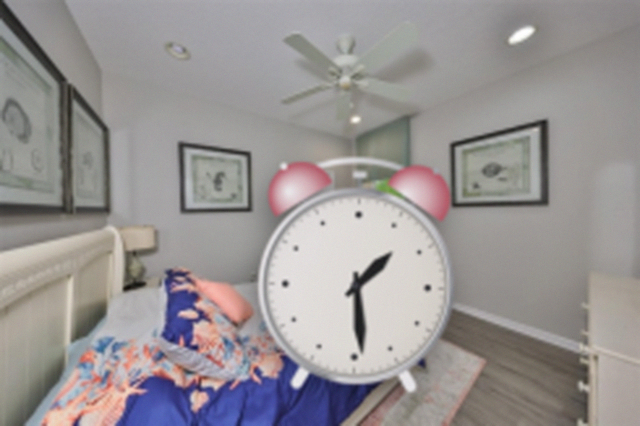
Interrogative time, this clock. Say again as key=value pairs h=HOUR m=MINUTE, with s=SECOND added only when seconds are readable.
h=1 m=29
